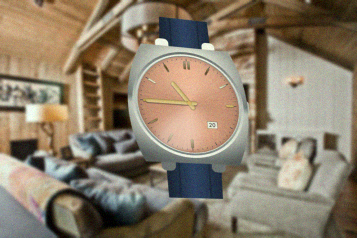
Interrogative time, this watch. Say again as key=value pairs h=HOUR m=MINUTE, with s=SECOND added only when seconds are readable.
h=10 m=45
